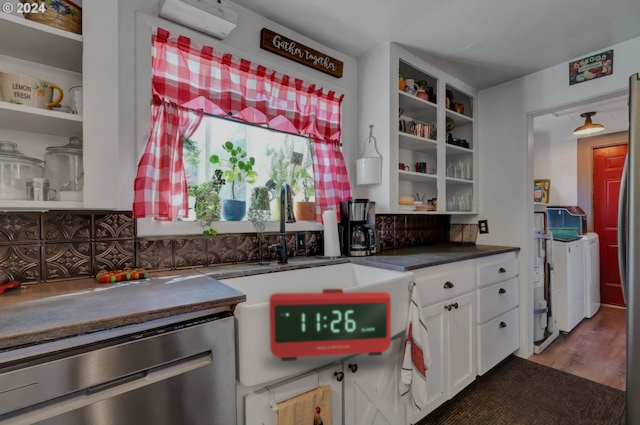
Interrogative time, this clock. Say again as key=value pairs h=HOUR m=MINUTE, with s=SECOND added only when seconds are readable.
h=11 m=26
